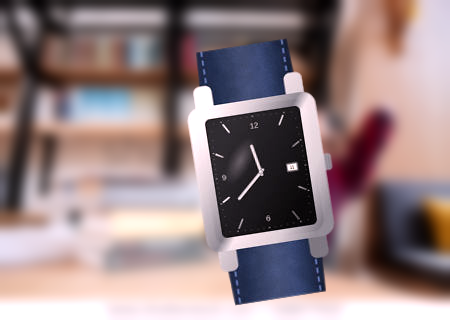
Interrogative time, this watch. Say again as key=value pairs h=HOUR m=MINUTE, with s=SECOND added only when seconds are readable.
h=11 m=38
